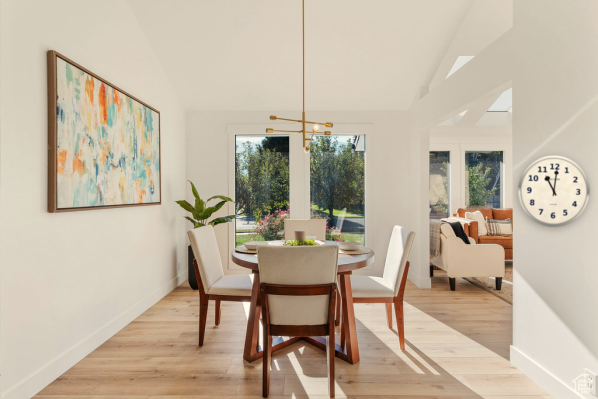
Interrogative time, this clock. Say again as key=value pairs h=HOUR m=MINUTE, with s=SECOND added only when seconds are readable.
h=11 m=1
